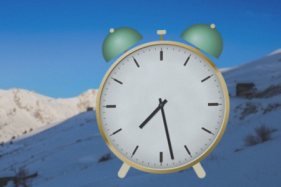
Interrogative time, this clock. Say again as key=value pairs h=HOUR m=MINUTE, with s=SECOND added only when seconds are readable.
h=7 m=28
